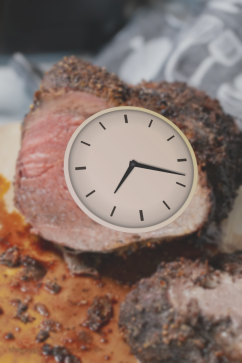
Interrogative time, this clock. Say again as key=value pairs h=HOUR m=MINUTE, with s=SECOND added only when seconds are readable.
h=7 m=18
